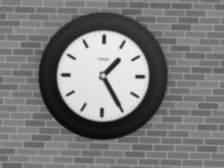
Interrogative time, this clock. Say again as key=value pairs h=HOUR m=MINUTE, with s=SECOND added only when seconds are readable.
h=1 m=25
